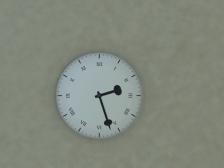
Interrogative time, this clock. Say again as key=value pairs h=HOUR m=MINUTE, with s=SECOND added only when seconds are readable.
h=2 m=27
